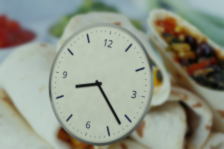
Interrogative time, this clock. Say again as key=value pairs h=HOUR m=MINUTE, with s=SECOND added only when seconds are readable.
h=8 m=22
